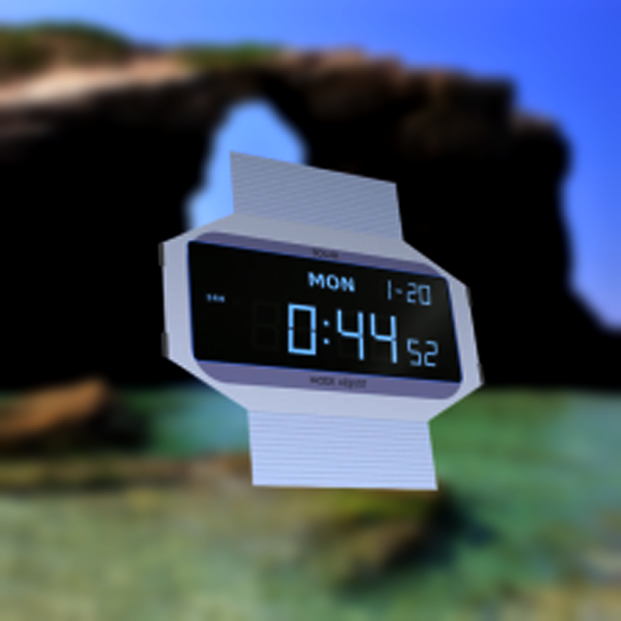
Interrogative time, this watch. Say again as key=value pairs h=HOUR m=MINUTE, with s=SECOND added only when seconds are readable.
h=0 m=44 s=52
